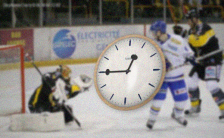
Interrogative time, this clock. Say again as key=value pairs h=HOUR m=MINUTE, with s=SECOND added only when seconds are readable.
h=12 m=45
